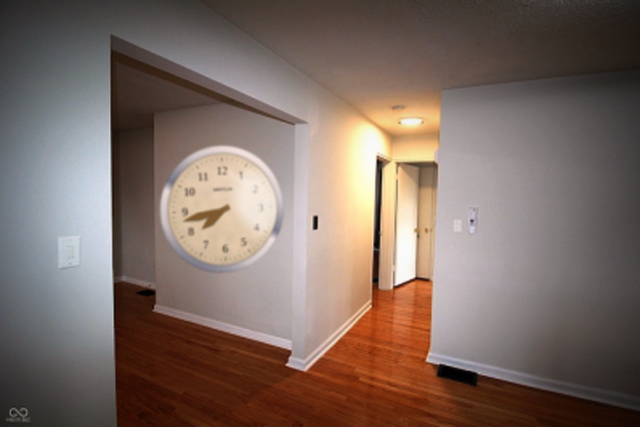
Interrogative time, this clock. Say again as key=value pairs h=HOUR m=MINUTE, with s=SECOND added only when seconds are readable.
h=7 m=43
